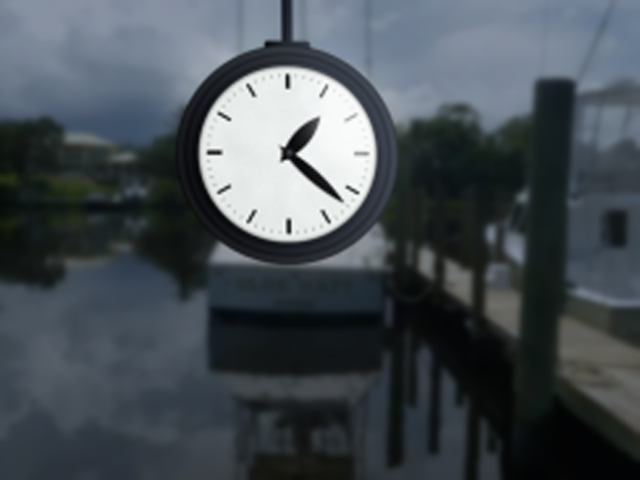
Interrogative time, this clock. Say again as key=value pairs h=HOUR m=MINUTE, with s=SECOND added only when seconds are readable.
h=1 m=22
